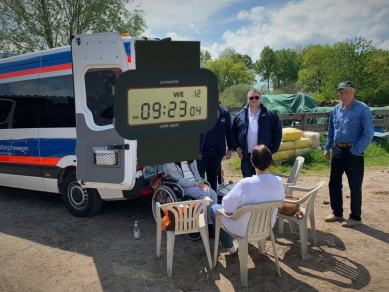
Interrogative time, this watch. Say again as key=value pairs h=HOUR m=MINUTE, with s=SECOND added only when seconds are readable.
h=9 m=23 s=4
